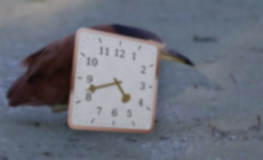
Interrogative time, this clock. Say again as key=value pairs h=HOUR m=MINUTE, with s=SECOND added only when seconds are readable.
h=4 m=42
